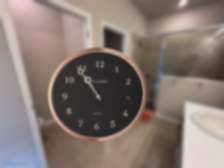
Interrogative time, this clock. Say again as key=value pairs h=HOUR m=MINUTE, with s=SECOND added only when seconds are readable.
h=10 m=54
